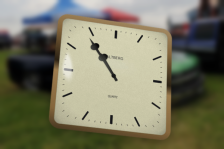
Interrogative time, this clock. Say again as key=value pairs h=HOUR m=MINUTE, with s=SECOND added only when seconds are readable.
h=10 m=54
